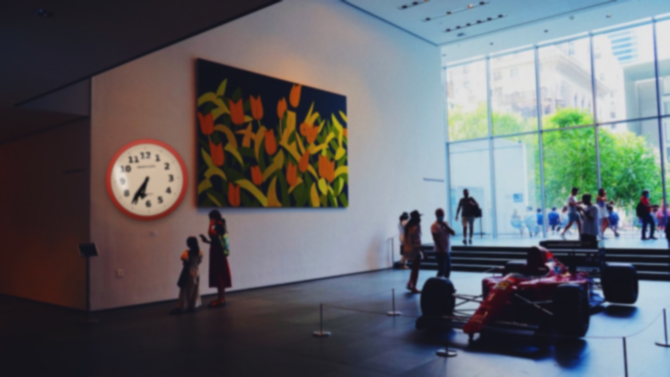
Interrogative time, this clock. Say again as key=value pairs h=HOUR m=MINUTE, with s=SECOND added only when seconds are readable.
h=6 m=36
